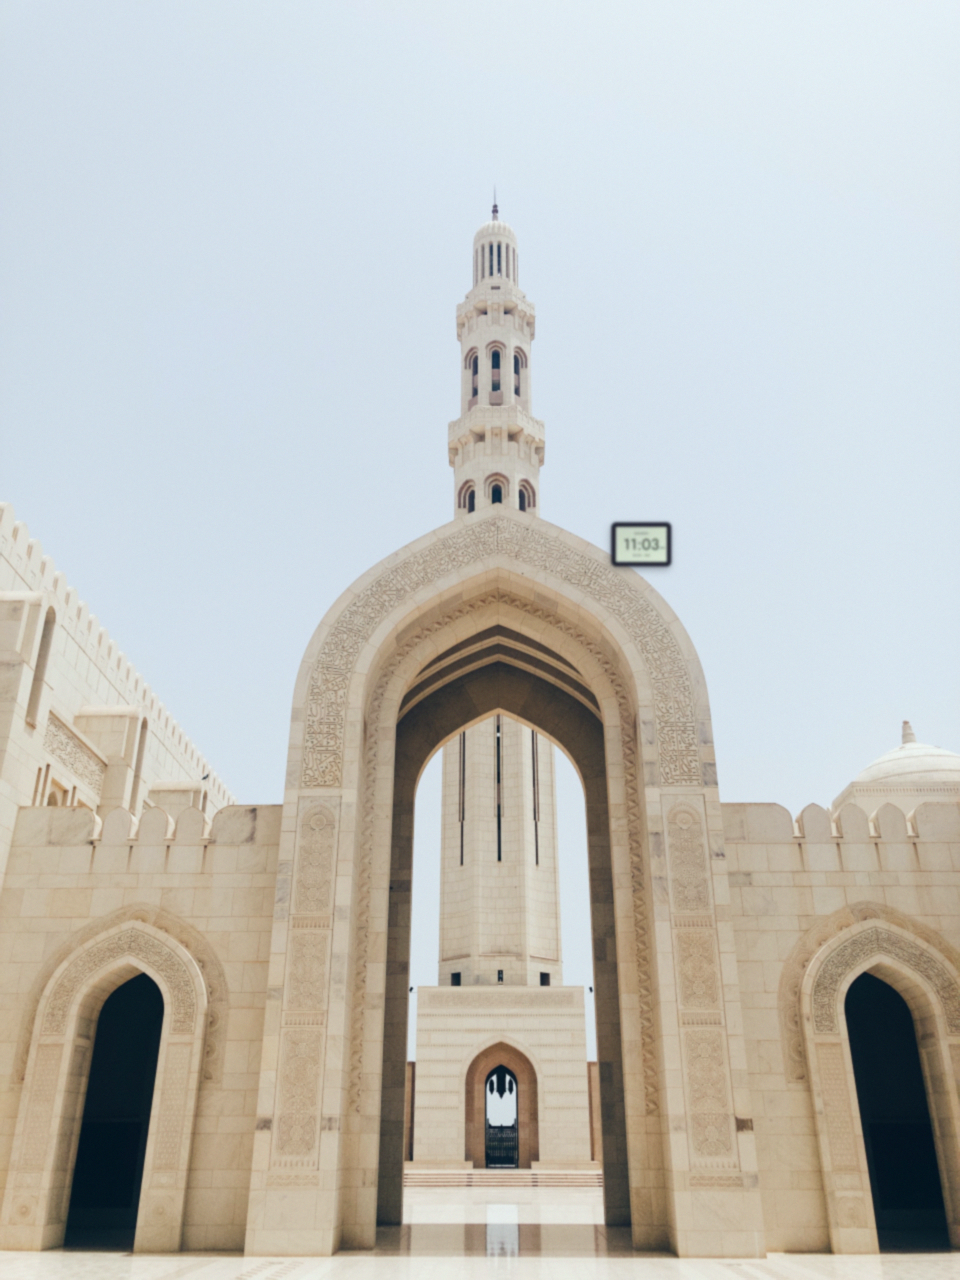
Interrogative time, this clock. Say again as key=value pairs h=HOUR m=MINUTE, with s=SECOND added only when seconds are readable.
h=11 m=3
